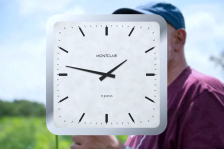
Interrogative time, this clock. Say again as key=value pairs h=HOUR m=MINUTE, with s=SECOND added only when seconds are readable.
h=1 m=47
